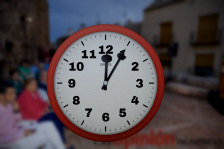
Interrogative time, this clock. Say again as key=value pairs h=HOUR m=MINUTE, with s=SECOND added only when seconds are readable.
h=12 m=5
